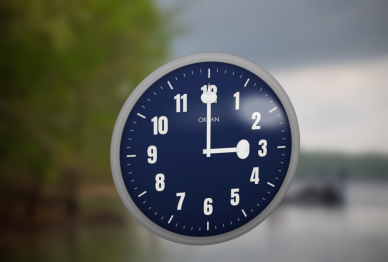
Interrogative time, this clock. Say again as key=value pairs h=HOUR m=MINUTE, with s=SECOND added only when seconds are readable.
h=3 m=0
